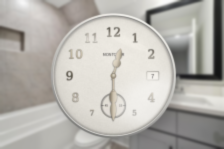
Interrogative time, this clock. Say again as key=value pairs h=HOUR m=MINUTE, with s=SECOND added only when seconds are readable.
h=12 m=30
